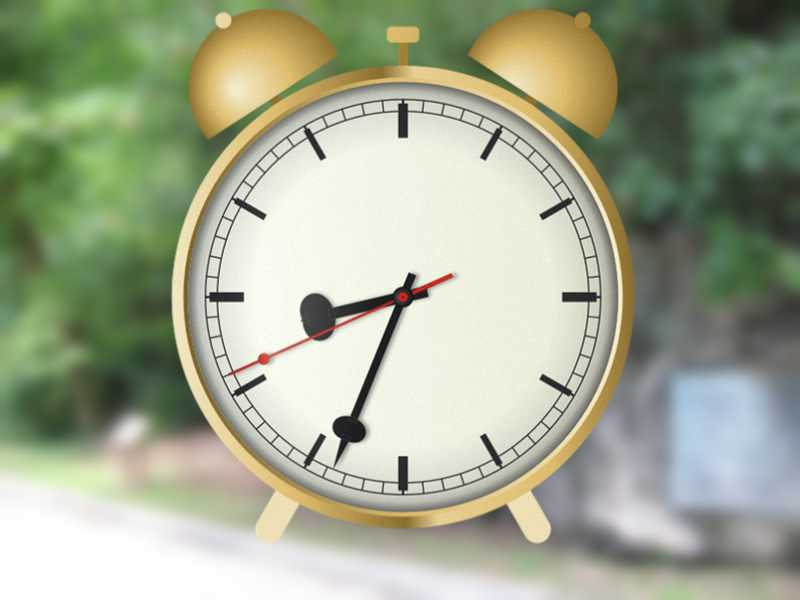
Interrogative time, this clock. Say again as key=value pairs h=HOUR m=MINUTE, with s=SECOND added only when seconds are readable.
h=8 m=33 s=41
